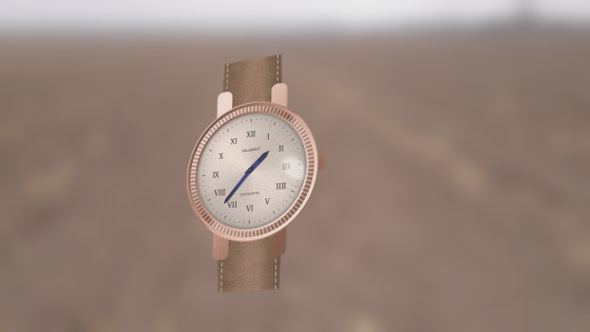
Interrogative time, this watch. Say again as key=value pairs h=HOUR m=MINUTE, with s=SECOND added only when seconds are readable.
h=1 m=37
